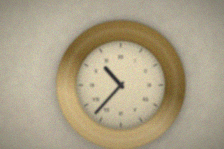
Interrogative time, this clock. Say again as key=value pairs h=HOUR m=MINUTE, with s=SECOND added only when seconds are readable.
h=10 m=37
